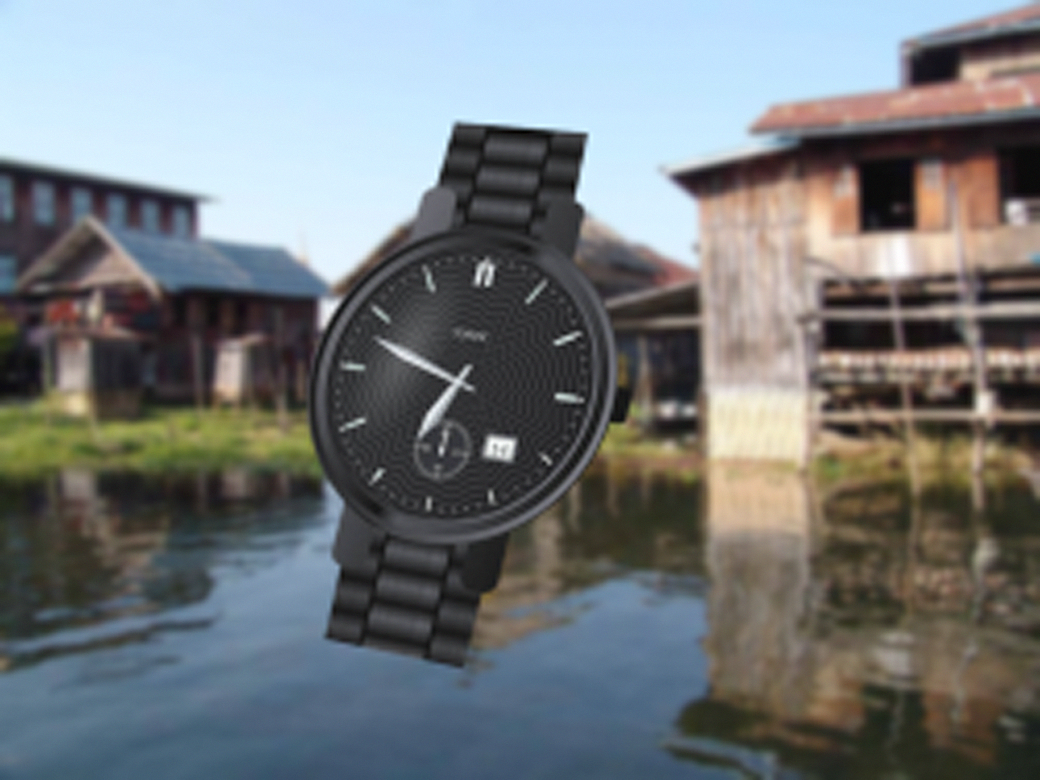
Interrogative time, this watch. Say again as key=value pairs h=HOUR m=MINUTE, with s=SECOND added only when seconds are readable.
h=6 m=48
